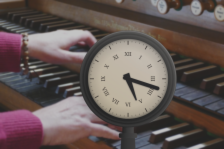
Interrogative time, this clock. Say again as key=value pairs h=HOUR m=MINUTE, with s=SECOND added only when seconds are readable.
h=5 m=18
